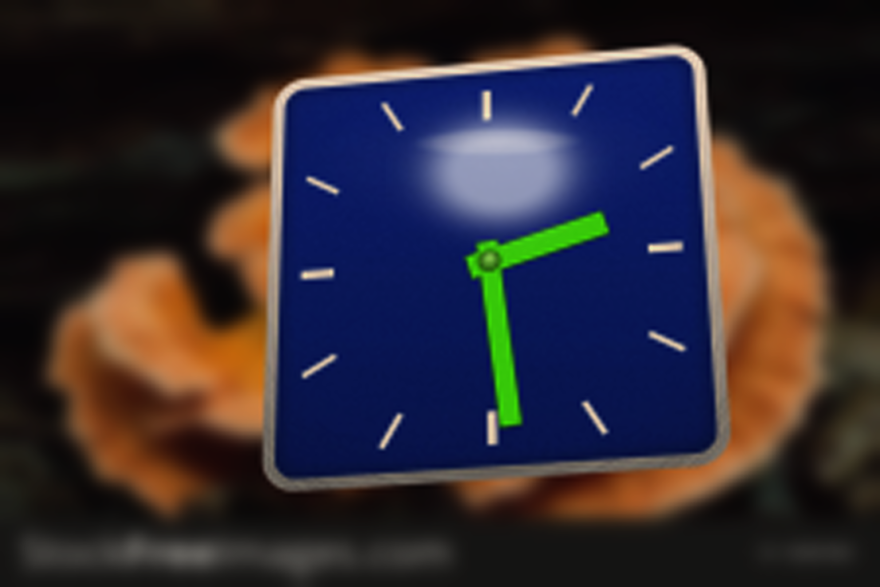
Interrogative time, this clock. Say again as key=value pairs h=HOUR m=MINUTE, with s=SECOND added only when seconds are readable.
h=2 m=29
